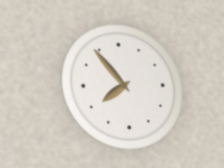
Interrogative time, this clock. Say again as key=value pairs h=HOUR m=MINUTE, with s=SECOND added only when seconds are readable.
h=7 m=54
